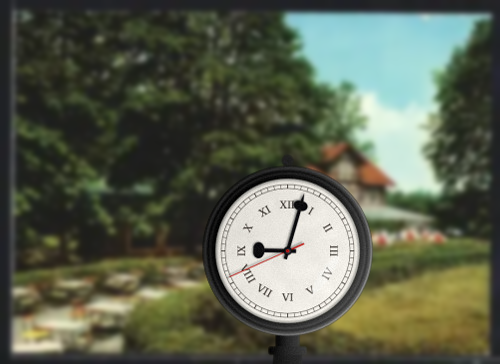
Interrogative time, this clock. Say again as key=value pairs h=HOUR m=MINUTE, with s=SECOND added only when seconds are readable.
h=9 m=2 s=41
